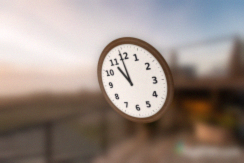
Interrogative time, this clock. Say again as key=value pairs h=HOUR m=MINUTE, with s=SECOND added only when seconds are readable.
h=10 m=59
